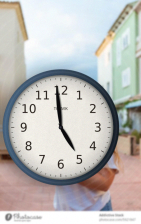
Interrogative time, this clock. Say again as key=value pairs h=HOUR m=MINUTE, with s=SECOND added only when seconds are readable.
h=4 m=59
